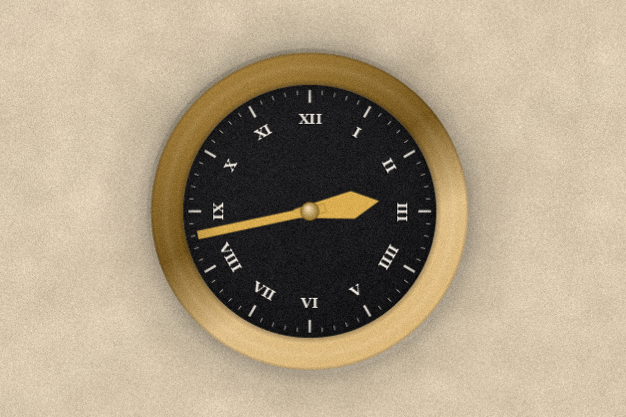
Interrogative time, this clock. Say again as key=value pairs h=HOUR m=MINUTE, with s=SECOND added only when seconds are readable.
h=2 m=43
